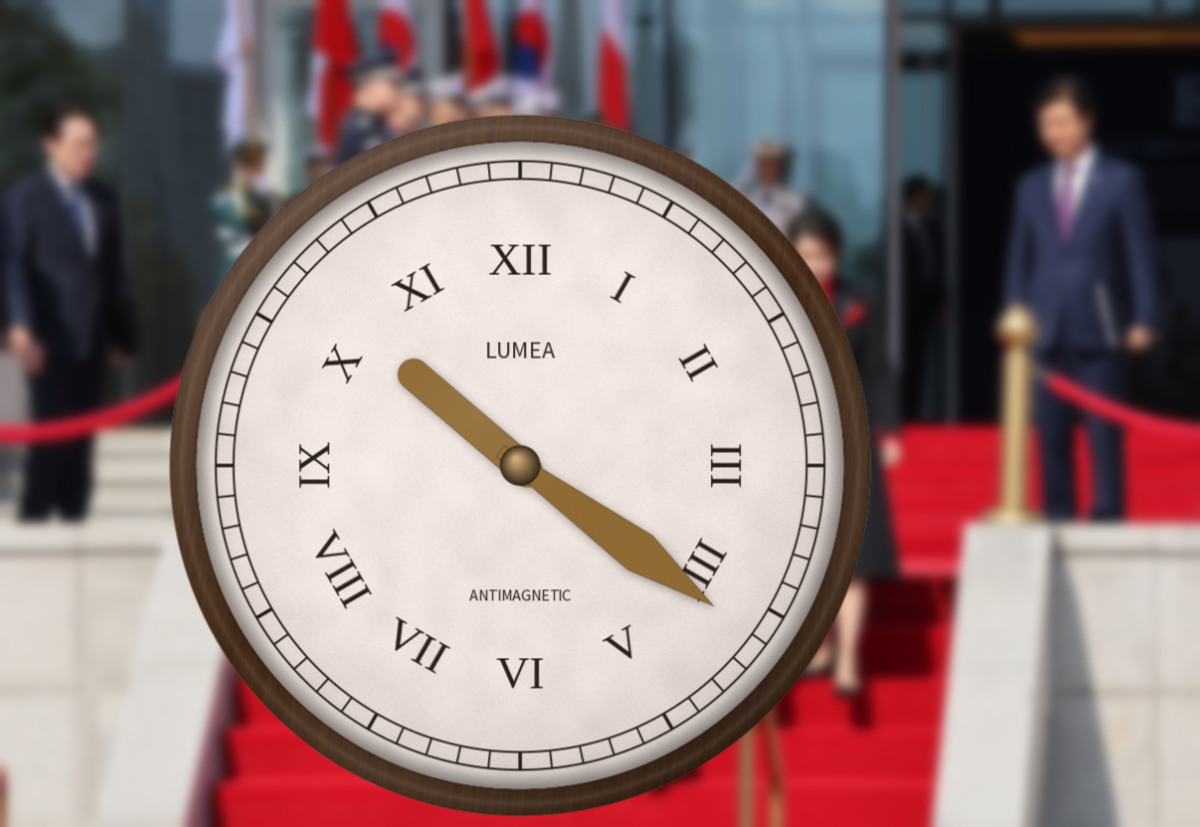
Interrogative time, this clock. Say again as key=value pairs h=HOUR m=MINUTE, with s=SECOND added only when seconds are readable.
h=10 m=21
